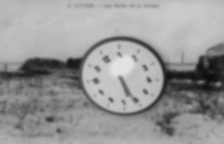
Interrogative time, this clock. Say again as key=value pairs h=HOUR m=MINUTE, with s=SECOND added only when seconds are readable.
h=6 m=31
